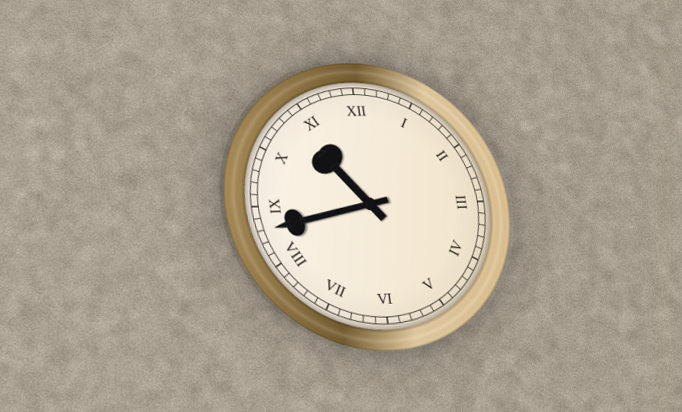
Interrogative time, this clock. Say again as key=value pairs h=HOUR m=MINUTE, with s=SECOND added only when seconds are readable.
h=10 m=43
